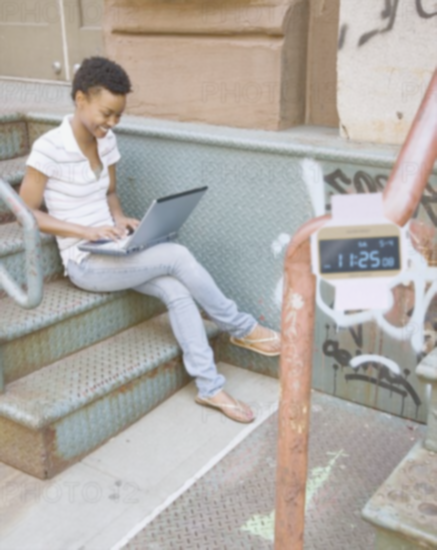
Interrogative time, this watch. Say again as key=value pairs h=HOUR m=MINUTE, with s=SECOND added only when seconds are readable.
h=11 m=25
